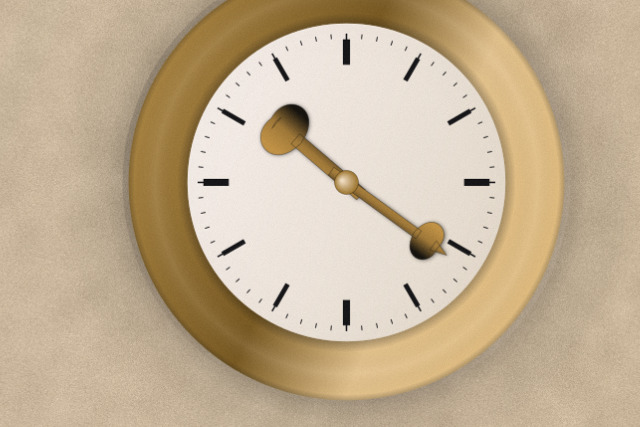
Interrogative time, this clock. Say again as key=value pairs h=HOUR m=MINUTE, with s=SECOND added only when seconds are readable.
h=10 m=21
